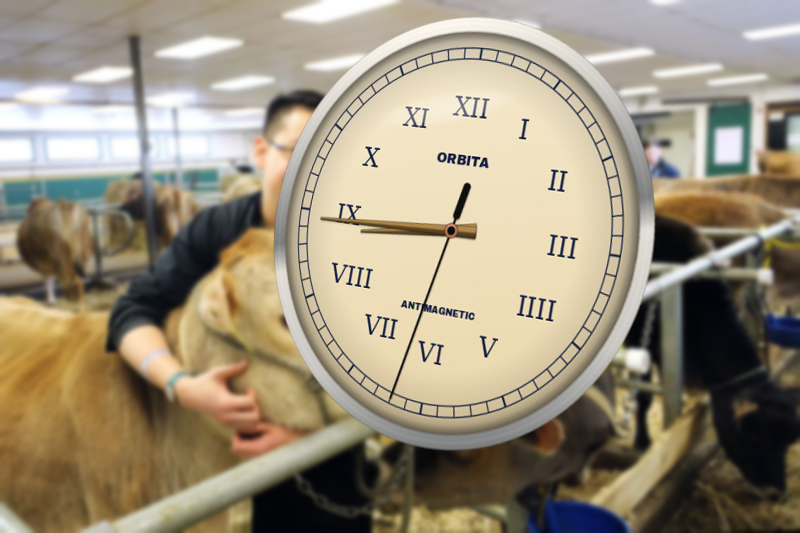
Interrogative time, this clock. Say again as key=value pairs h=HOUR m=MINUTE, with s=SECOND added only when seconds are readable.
h=8 m=44 s=32
